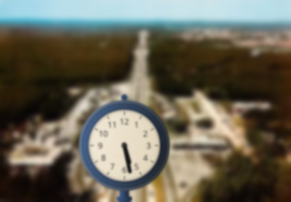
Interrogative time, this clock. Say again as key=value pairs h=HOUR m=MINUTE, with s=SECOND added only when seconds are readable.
h=5 m=28
